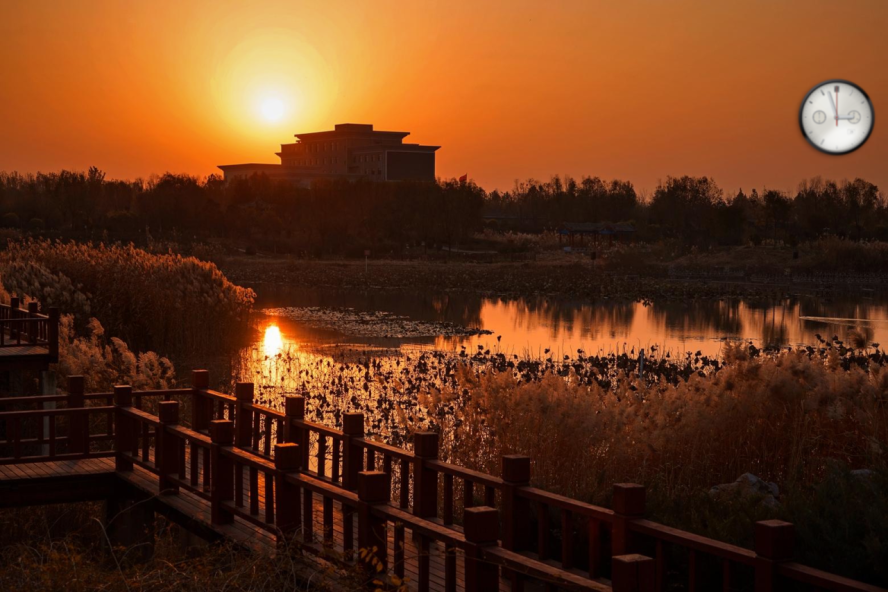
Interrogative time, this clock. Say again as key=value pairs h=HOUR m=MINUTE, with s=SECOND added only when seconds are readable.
h=2 m=57
